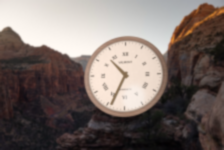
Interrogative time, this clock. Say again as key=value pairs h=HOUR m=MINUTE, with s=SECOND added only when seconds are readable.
h=10 m=34
